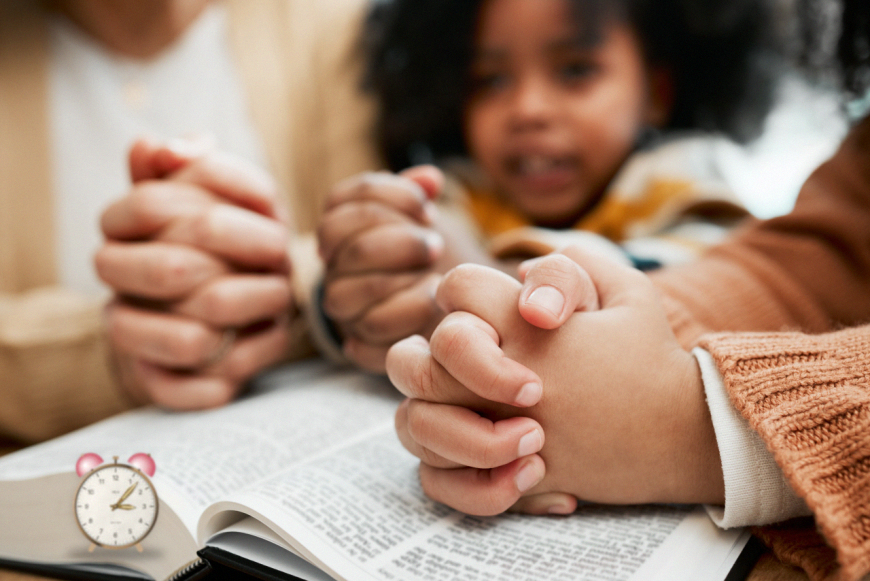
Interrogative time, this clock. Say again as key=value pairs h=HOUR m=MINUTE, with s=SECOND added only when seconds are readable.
h=3 m=7
